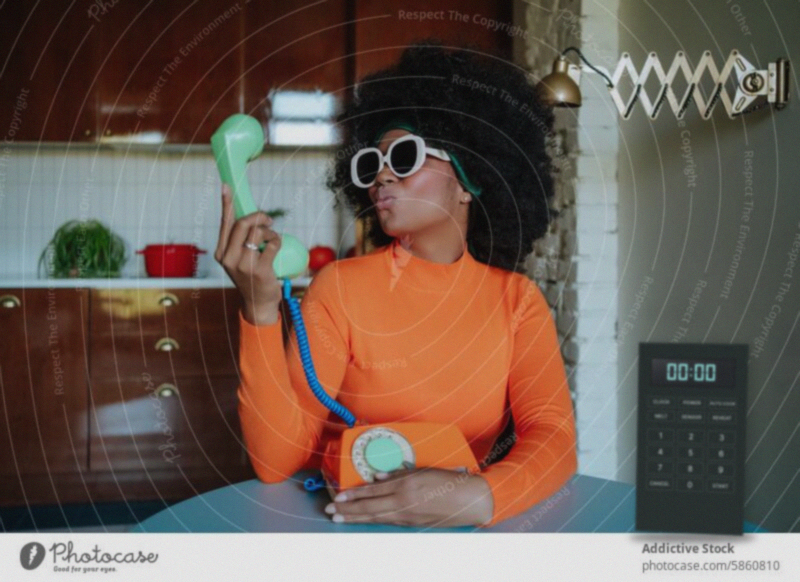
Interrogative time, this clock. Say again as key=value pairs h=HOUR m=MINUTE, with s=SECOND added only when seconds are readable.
h=0 m=0
